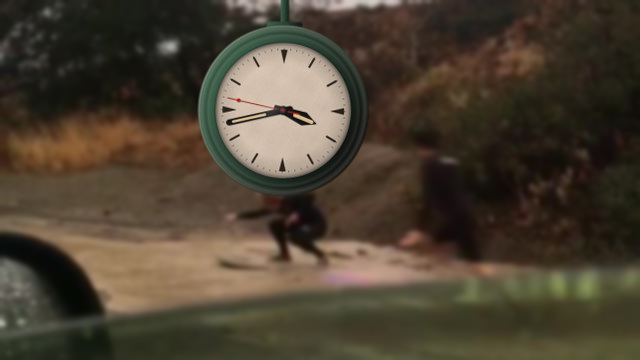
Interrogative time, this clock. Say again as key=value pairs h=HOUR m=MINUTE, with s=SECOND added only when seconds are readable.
h=3 m=42 s=47
